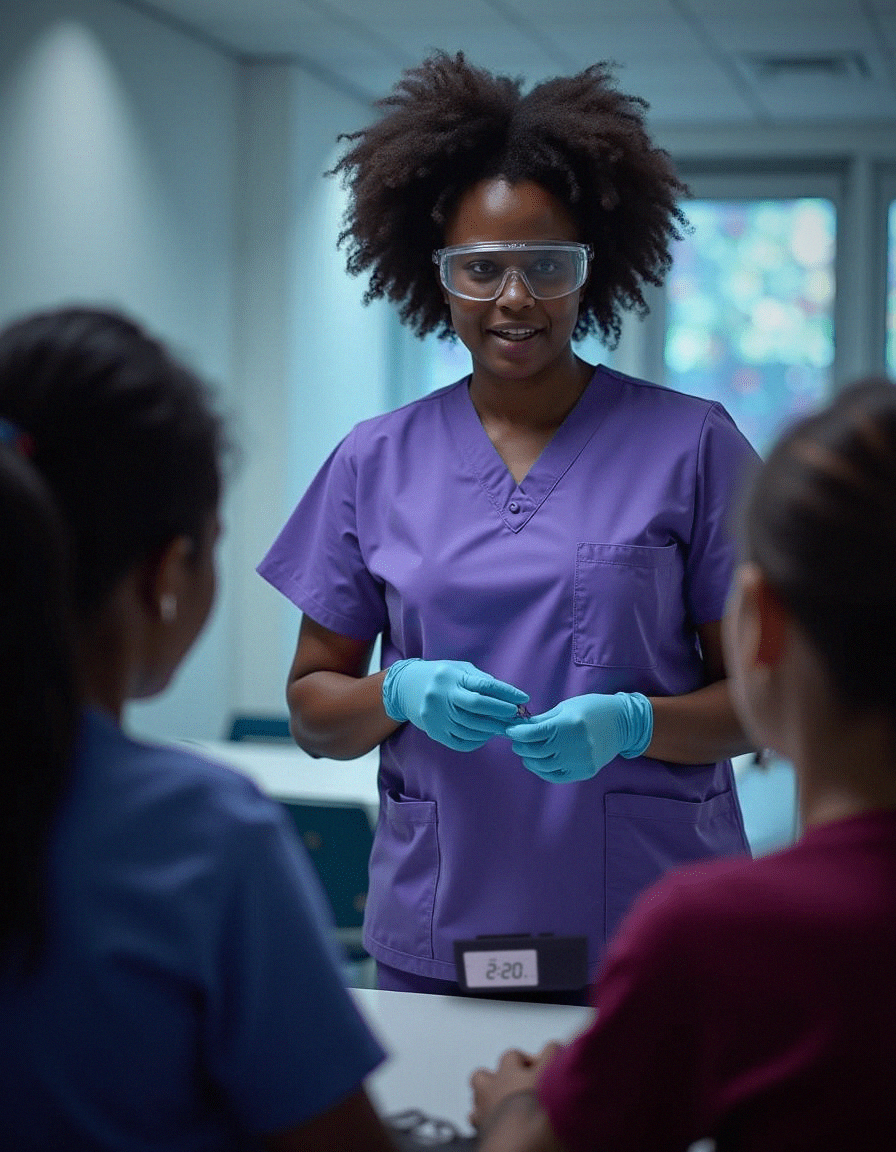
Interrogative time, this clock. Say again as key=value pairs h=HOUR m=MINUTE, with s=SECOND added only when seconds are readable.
h=2 m=20
